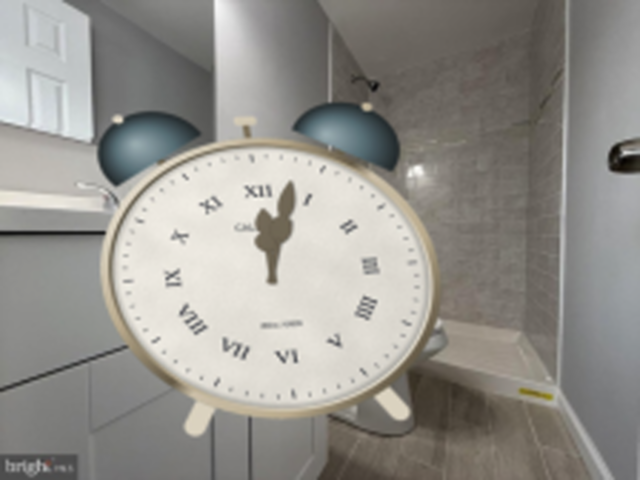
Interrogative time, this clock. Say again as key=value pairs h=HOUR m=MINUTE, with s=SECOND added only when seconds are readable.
h=12 m=3
